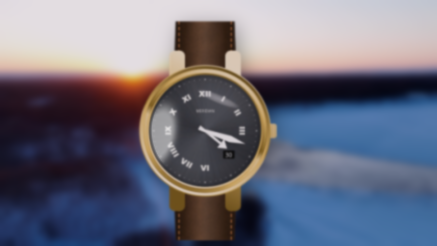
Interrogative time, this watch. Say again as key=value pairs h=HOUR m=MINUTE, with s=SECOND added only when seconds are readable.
h=4 m=18
